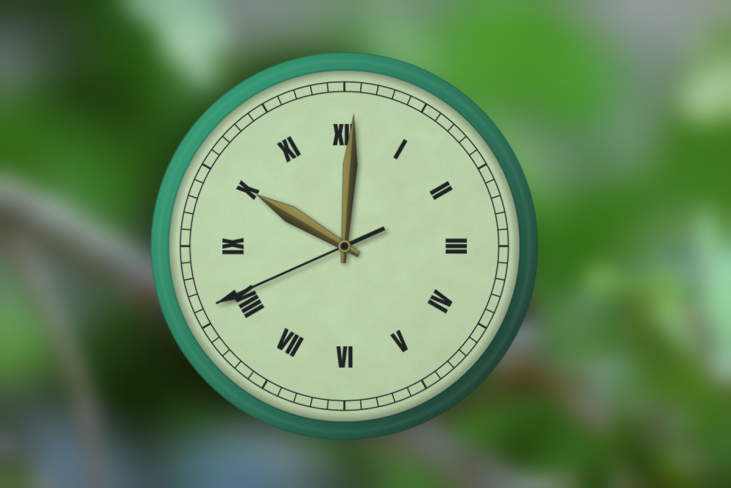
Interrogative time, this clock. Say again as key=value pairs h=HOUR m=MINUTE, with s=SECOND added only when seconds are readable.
h=10 m=0 s=41
